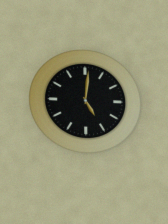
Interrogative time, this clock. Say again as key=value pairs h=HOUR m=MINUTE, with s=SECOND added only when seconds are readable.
h=5 m=1
